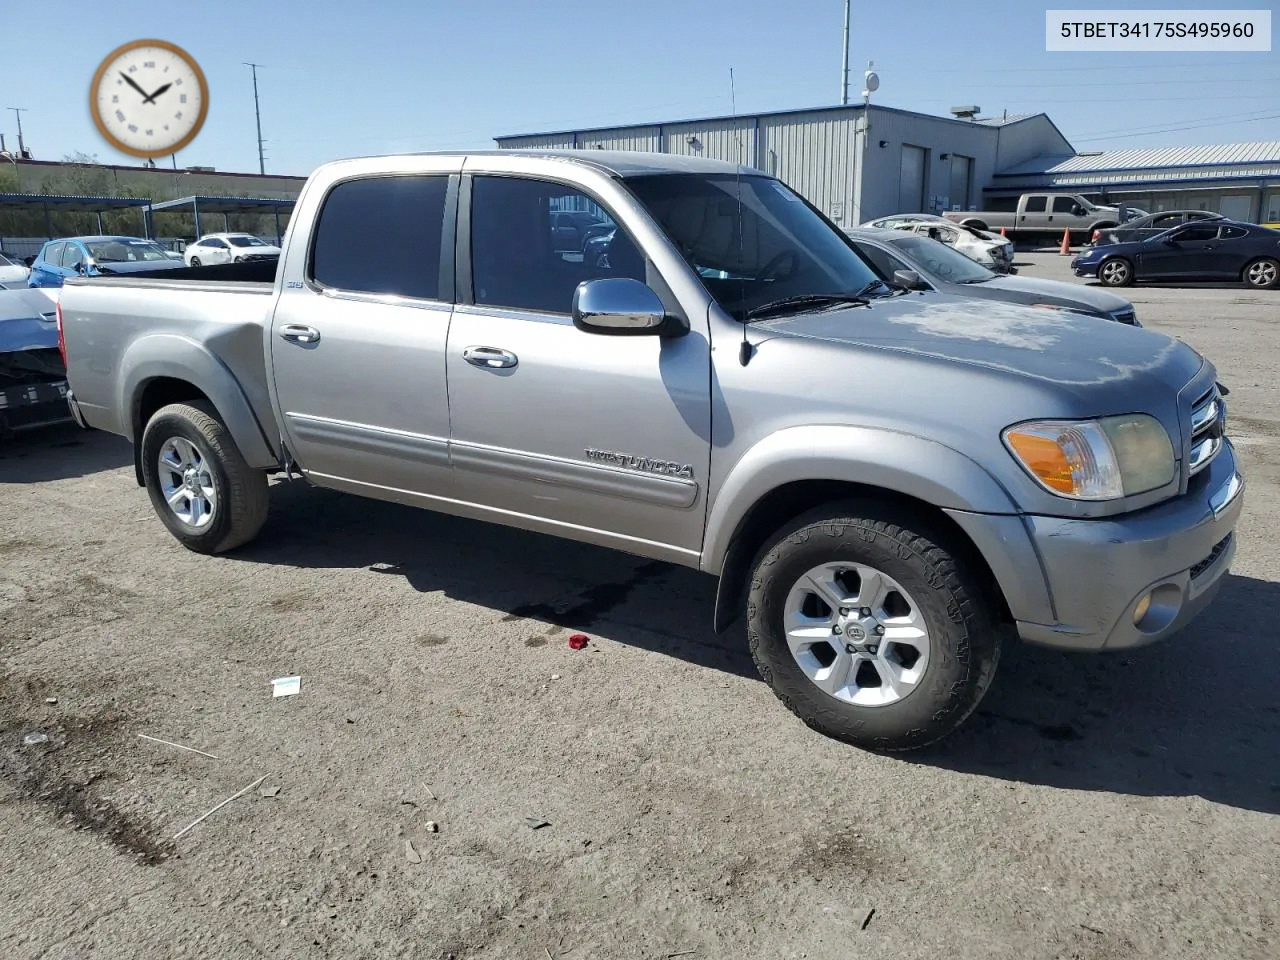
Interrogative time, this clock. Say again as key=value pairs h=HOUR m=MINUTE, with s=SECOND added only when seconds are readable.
h=1 m=52
